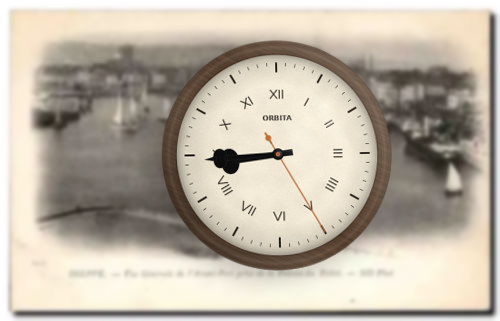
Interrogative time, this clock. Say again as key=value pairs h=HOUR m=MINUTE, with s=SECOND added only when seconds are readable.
h=8 m=44 s=25
